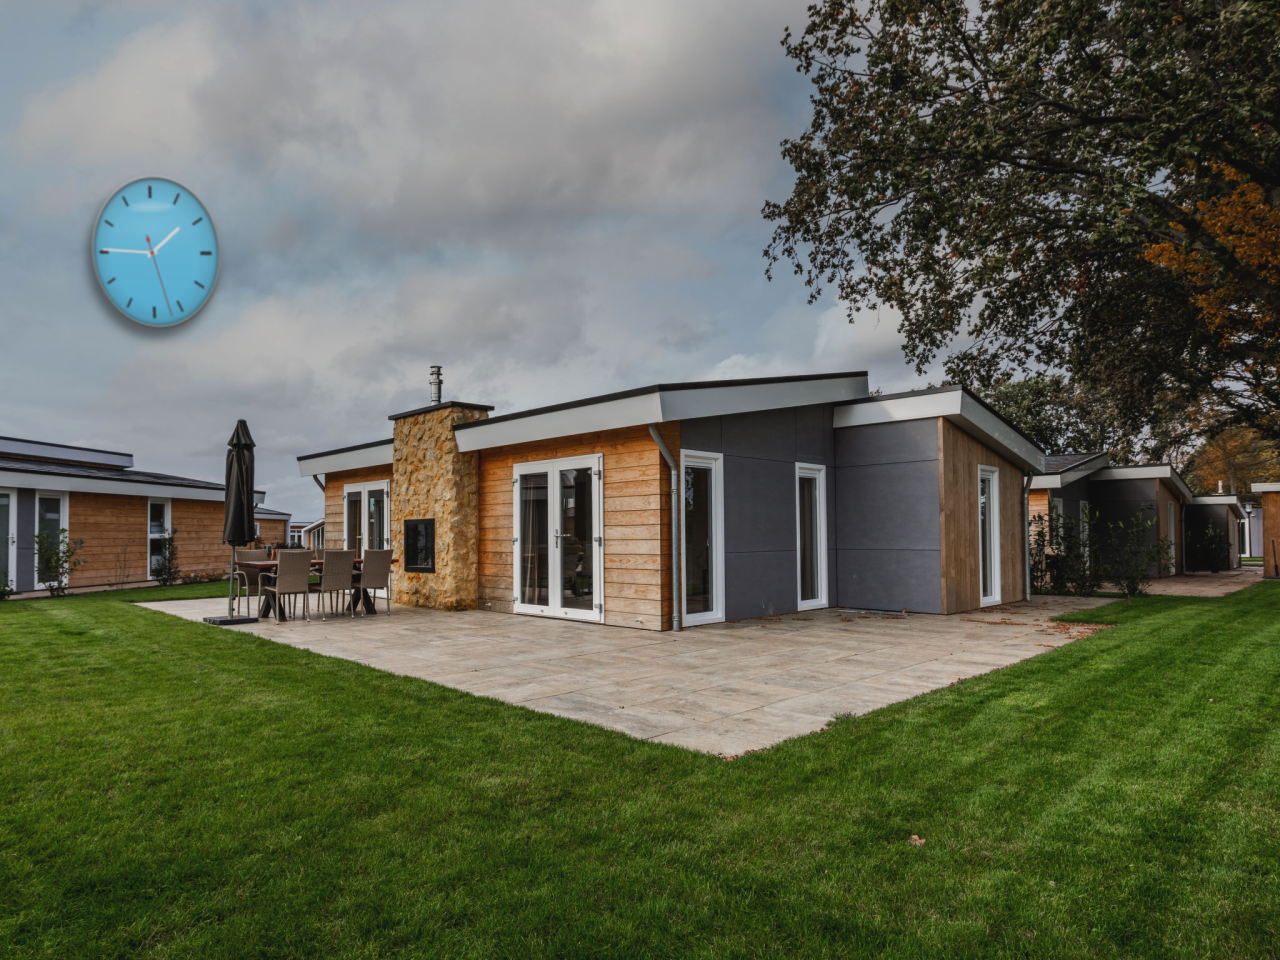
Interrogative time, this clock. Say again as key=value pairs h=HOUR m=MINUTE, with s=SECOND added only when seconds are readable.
h=1 m=45 s=27
